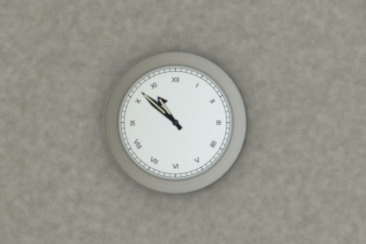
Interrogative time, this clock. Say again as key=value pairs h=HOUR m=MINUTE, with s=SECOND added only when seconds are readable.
h=10 m=52
